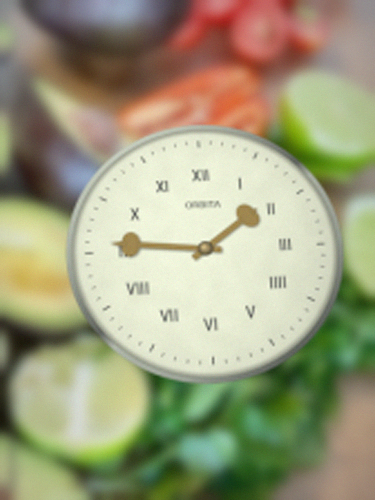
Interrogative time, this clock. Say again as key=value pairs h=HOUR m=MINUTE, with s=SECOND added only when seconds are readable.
h=1 m=46
